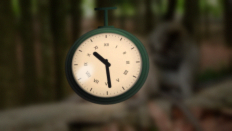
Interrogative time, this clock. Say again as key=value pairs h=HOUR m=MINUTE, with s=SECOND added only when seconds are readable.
h=10 m=29
